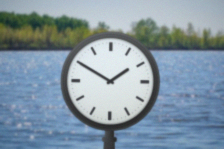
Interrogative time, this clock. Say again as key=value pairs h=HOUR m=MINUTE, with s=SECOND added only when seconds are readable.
h=1 m=50
